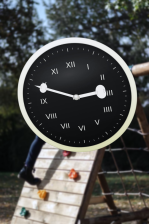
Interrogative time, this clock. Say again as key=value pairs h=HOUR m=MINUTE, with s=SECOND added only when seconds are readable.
h=2 m=49
